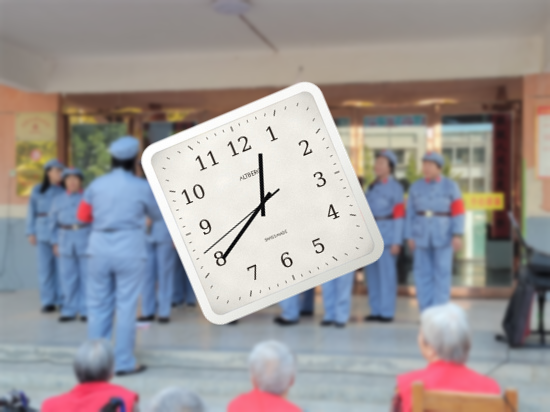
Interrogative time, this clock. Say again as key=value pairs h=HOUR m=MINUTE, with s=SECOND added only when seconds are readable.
h=12 m=39 s=42
